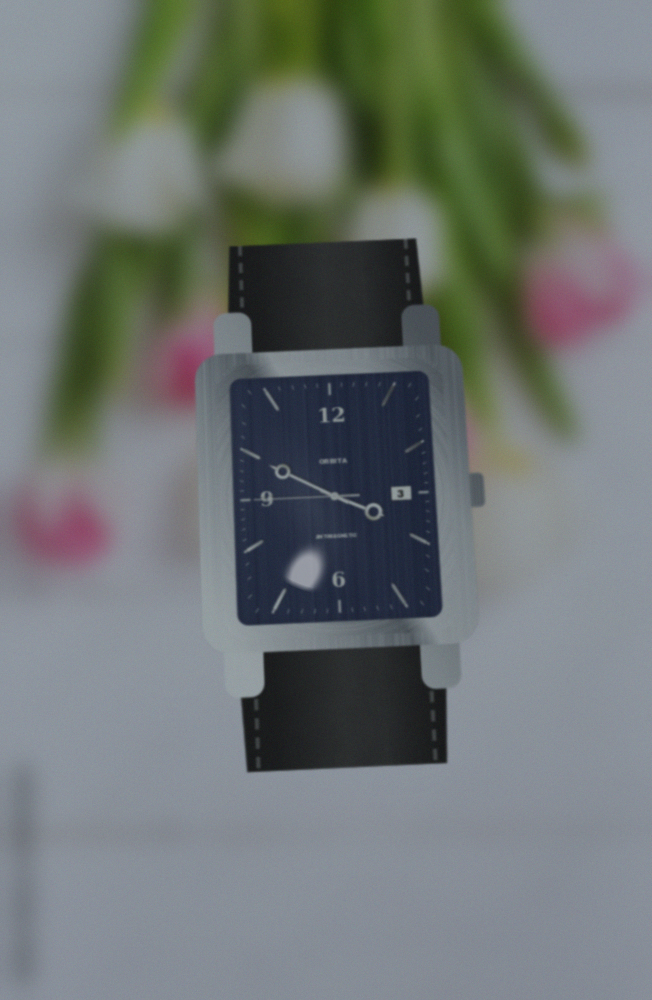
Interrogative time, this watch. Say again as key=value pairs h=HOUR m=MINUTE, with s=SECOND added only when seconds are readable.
h=3 m=49 s=45
